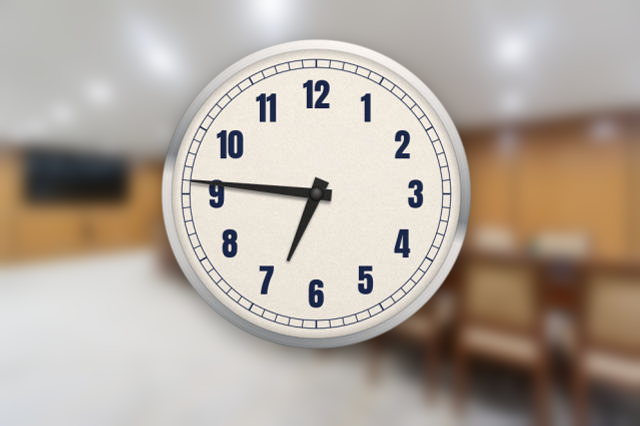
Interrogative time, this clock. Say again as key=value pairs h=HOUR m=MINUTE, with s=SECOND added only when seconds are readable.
h=6 m=46
